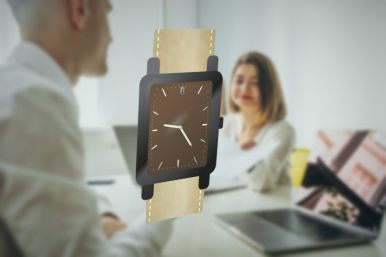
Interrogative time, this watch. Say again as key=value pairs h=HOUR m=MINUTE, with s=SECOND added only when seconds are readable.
h=9 m=24
